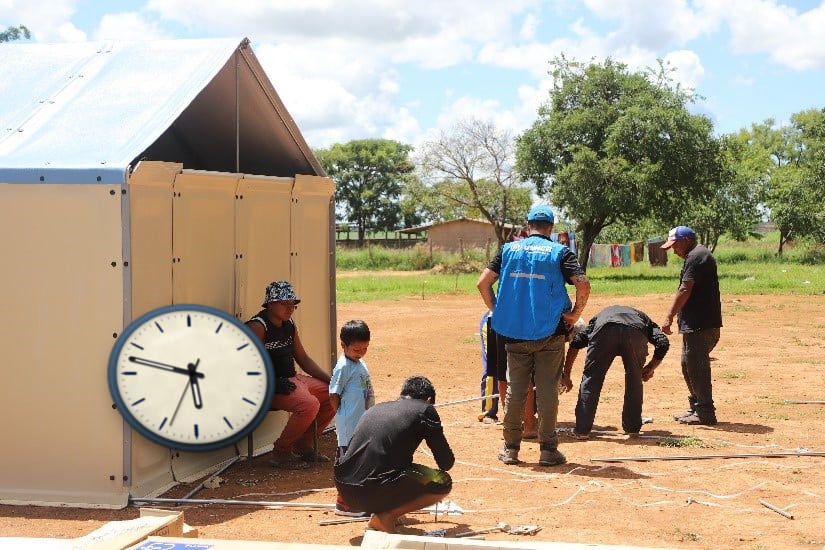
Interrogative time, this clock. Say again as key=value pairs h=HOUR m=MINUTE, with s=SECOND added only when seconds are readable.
h=5 m=47 s=34
